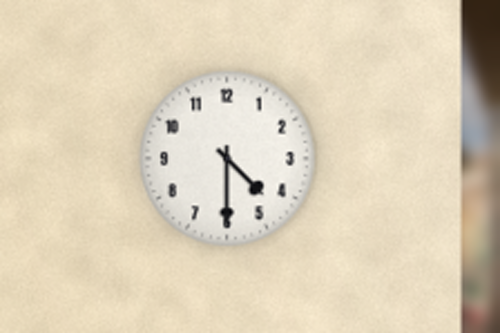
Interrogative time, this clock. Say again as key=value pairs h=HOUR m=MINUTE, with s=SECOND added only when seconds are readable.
h=4 m=30
